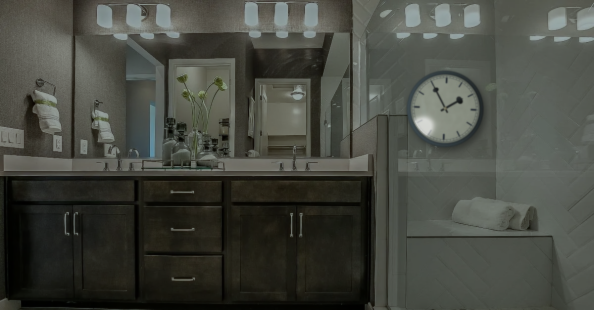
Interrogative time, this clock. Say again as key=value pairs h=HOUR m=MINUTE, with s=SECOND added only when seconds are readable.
h=1 m=55
